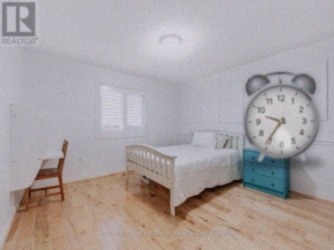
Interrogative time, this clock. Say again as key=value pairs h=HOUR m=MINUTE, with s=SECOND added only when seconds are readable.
h=9 m=36
